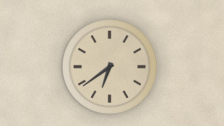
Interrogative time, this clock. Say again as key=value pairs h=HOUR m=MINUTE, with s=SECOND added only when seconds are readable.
h=6 m=39
